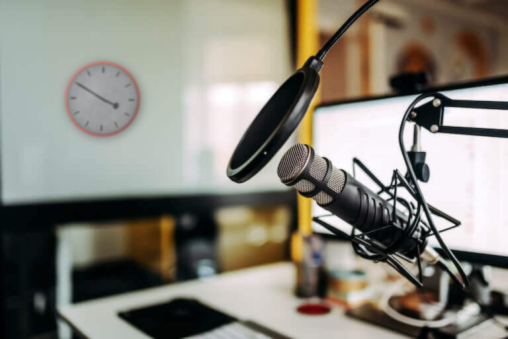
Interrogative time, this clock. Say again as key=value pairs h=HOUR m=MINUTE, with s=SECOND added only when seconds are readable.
h=3 m=50
